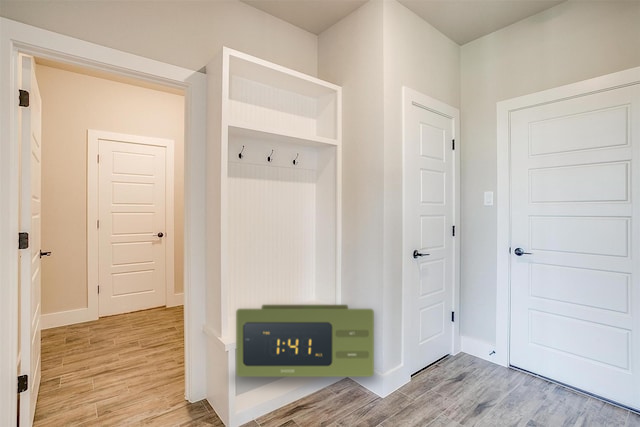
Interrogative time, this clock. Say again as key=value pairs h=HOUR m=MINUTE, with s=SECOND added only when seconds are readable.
h=1 m=41
